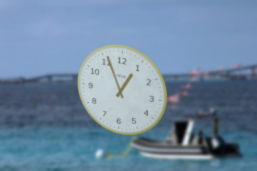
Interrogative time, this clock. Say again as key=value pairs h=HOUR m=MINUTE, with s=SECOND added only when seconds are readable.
h=12 m=56
